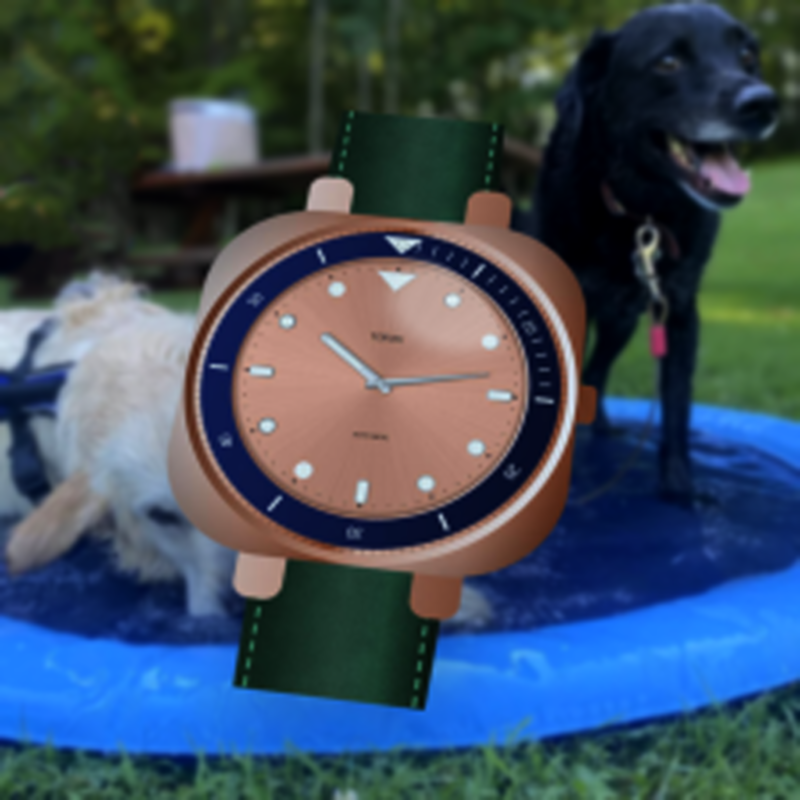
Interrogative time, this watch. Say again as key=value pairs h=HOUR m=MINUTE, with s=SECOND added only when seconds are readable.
h=10 m=13
